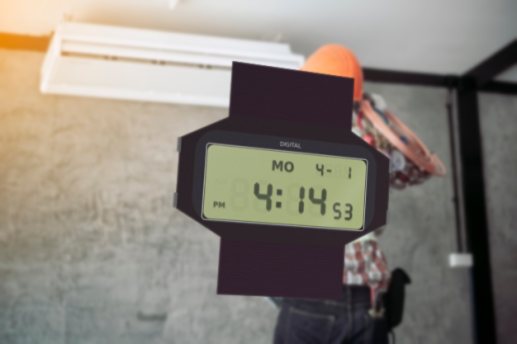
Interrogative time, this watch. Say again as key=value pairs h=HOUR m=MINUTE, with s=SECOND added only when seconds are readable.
h=4 m=14 s=53
